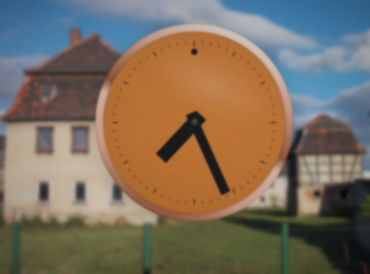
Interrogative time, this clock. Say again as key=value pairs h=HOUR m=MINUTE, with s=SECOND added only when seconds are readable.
h=7 m=26
